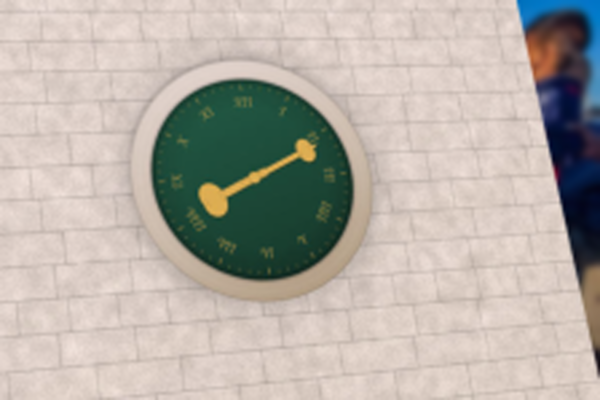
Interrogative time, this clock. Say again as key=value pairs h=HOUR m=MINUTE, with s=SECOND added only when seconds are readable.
h=8 m=11
